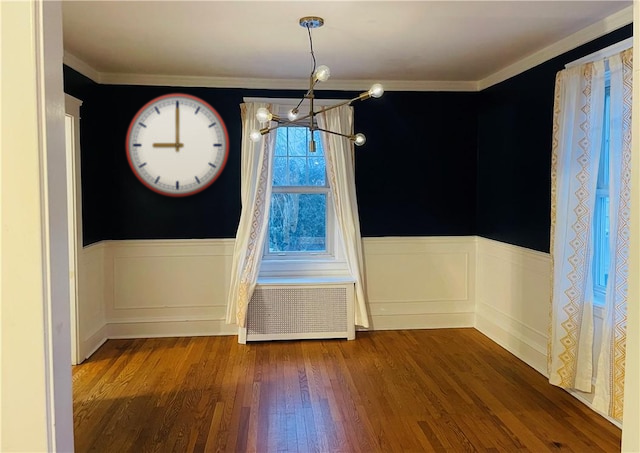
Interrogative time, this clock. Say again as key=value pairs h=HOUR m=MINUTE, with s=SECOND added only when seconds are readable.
h=9 m=0
